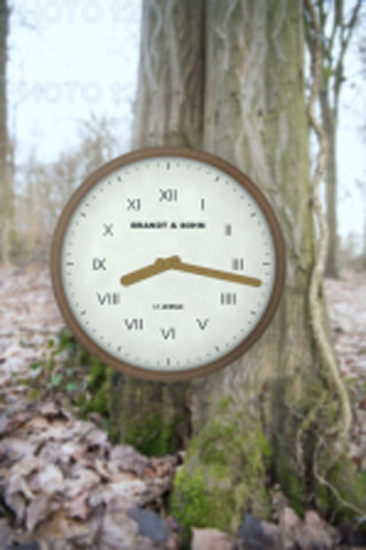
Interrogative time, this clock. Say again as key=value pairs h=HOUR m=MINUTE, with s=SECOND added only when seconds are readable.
h=8 m=17
